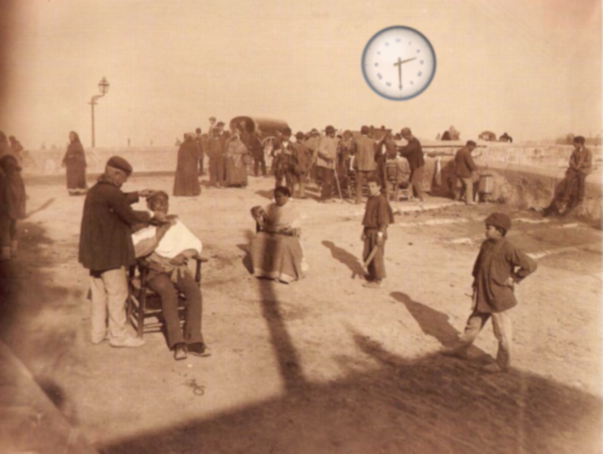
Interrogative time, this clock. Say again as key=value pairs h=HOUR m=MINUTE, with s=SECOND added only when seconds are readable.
h=2 m=30
